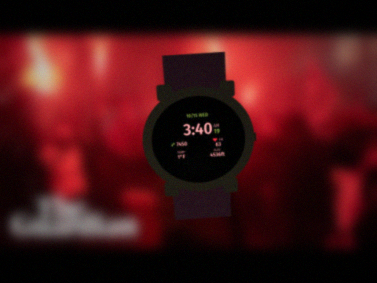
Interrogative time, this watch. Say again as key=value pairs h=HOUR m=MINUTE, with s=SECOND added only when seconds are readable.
h=3 m=40
